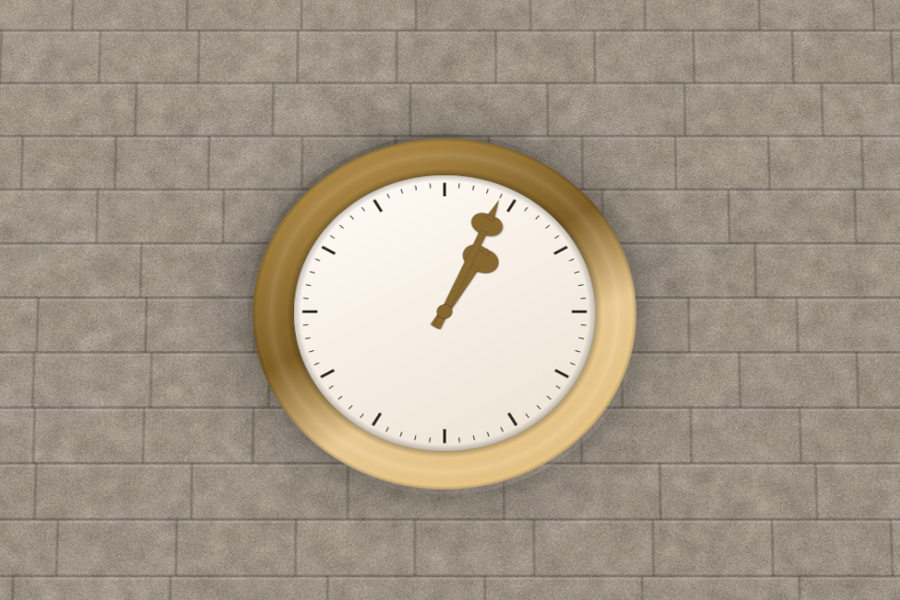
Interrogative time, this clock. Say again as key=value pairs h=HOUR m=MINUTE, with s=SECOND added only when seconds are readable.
h=1 m=4
